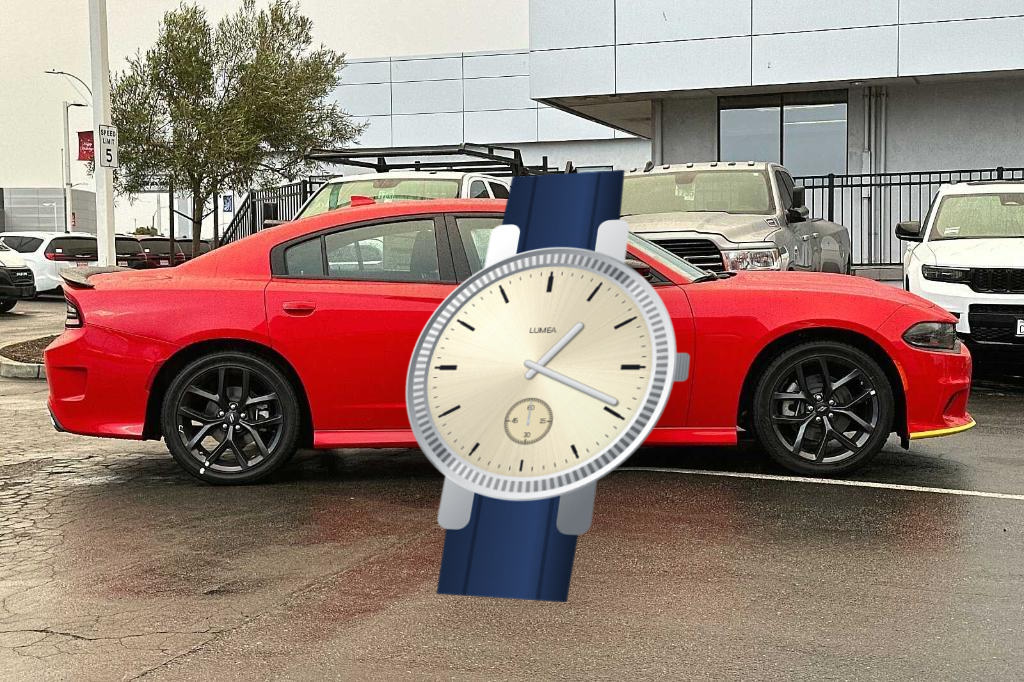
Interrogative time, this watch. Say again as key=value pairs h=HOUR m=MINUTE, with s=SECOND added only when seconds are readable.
h=1 m=19
